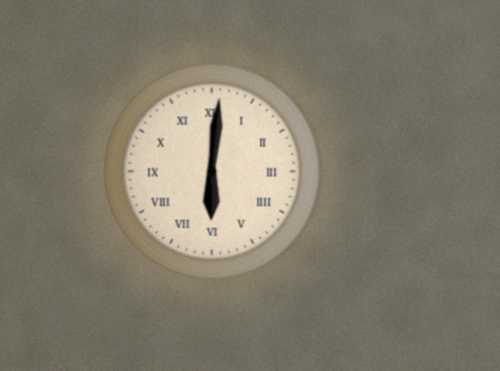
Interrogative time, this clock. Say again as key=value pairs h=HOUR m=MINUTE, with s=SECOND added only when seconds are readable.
h=6 m=1
